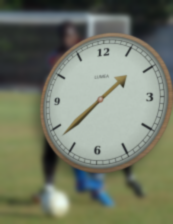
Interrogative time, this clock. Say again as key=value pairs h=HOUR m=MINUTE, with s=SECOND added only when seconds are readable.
h=1 m=38
